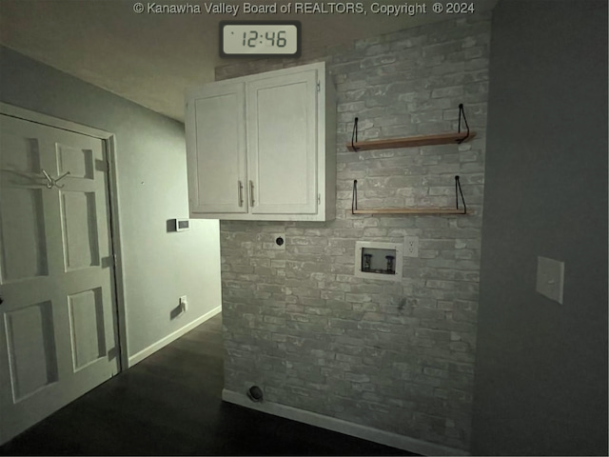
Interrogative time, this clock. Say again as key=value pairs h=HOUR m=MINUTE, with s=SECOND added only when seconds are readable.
h=12 m=46
